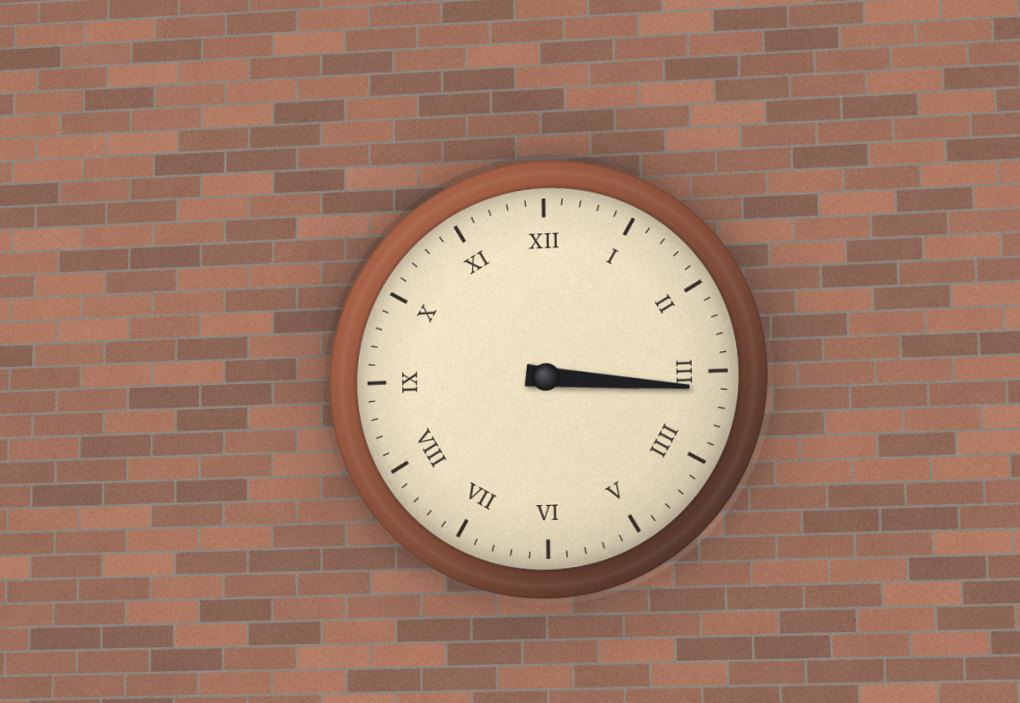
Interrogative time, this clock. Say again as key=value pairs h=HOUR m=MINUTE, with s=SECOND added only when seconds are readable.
h=3 m=16
